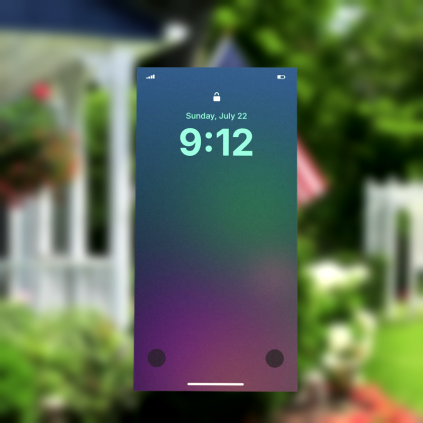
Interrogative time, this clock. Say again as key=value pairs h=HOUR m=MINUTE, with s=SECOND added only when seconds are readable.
h=9 m=12
